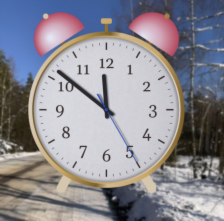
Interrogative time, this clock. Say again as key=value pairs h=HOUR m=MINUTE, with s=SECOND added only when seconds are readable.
h=11 m=51 s=25
